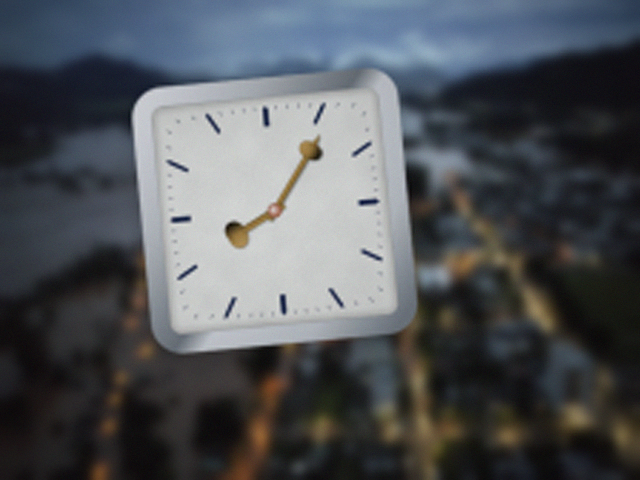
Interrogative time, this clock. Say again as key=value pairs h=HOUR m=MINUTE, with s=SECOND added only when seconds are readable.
h=8 m=6
